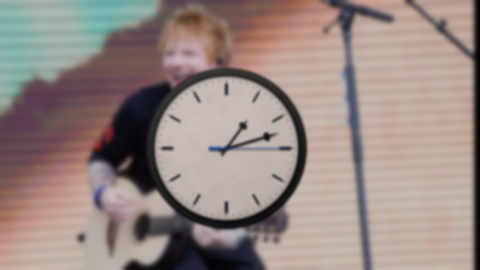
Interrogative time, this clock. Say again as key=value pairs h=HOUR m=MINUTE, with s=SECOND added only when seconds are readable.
h=1 m=12 s=15
